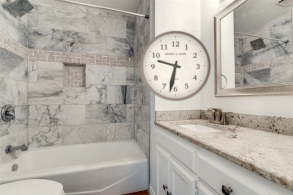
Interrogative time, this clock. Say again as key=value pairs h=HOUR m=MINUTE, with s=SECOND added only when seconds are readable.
h=9 m=32
